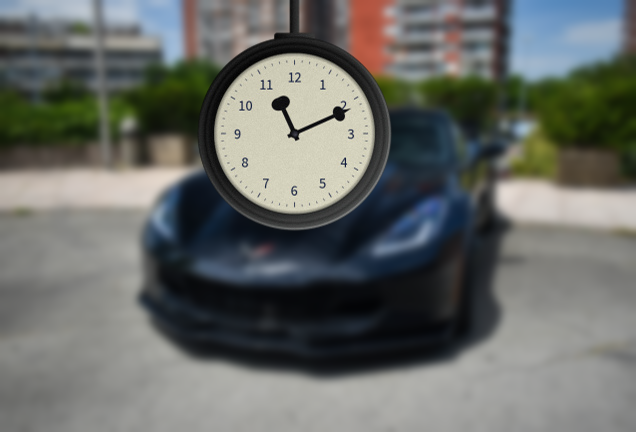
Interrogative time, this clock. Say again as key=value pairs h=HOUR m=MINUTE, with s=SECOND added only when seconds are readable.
h=11 m=11
